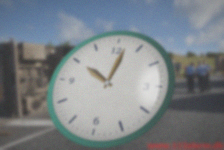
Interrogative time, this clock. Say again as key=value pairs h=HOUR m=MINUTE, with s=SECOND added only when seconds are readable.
h=10 m=2
